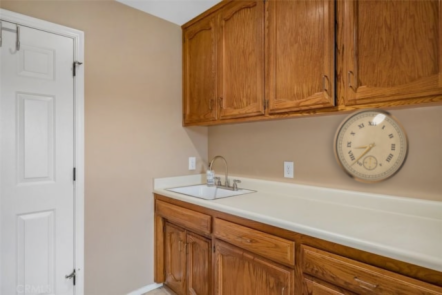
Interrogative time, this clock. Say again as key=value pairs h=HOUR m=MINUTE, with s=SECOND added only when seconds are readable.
h=8 m=37
